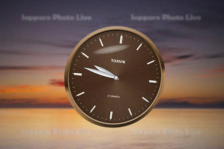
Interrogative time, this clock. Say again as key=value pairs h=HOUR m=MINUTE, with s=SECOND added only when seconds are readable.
h=9 m=47
